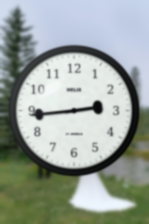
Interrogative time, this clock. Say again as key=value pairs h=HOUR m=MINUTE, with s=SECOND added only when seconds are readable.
h=2 m=44
